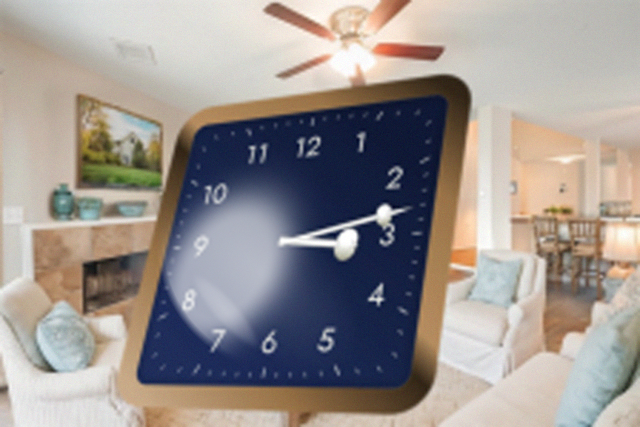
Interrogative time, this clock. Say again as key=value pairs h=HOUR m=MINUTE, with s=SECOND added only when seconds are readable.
h=3 m=13
